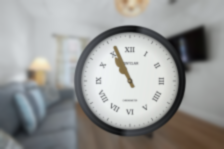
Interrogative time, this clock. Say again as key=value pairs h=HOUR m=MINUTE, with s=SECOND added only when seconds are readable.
h=10 m=56
